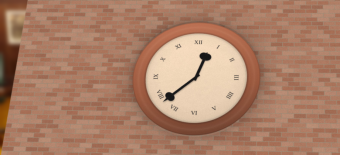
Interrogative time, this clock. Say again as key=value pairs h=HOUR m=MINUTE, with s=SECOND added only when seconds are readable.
h=12 m=38
